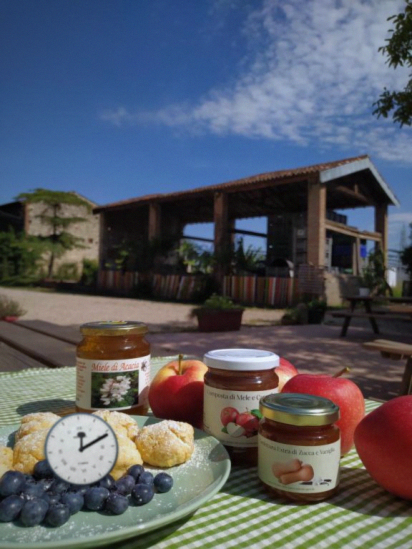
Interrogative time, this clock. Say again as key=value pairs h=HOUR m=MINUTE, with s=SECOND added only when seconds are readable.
h=12 m=11
